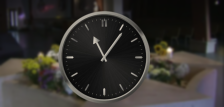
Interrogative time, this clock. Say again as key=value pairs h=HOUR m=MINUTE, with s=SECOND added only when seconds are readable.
h=11 m=6
